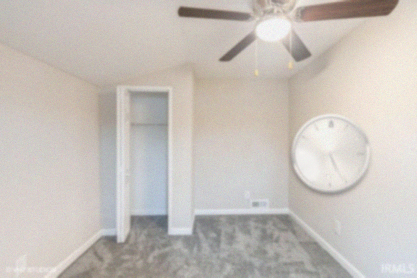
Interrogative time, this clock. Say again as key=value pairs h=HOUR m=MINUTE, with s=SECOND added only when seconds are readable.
h=5 m=26
